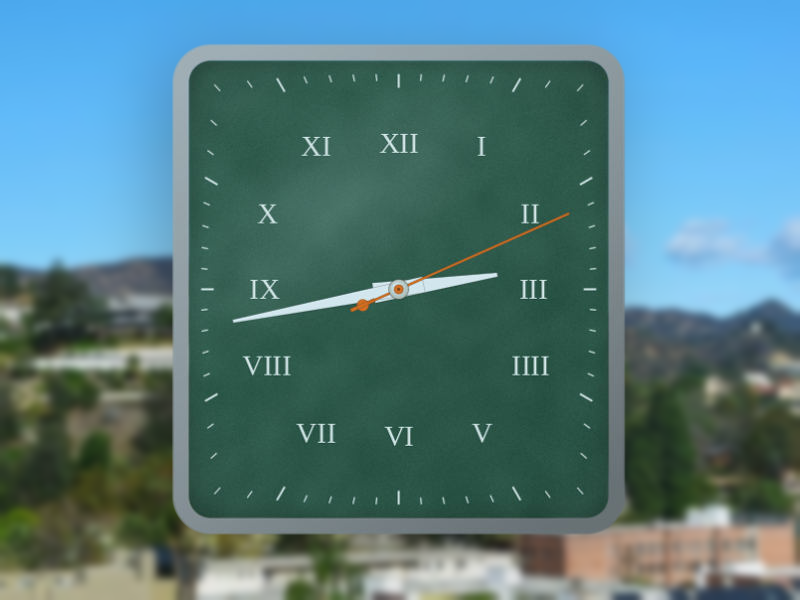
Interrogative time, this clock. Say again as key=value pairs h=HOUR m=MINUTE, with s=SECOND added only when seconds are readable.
h=2 m=43 s=11
